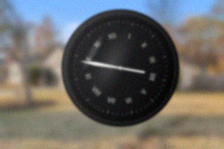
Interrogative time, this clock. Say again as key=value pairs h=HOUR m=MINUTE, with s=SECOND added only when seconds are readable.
h=3 m=49
